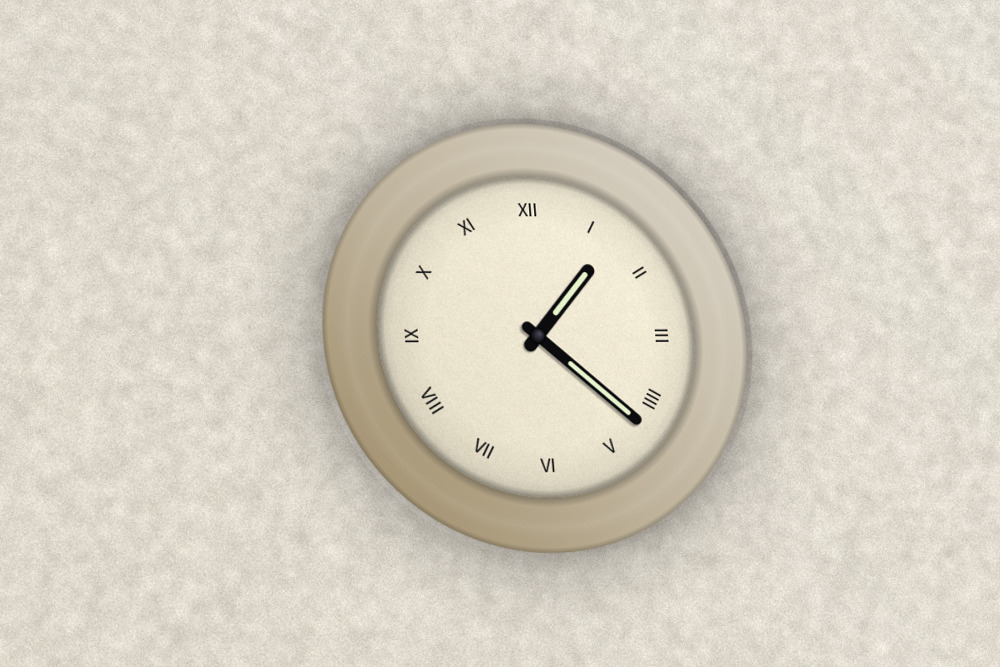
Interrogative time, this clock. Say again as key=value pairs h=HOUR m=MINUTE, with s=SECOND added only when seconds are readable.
h=1 m=22
